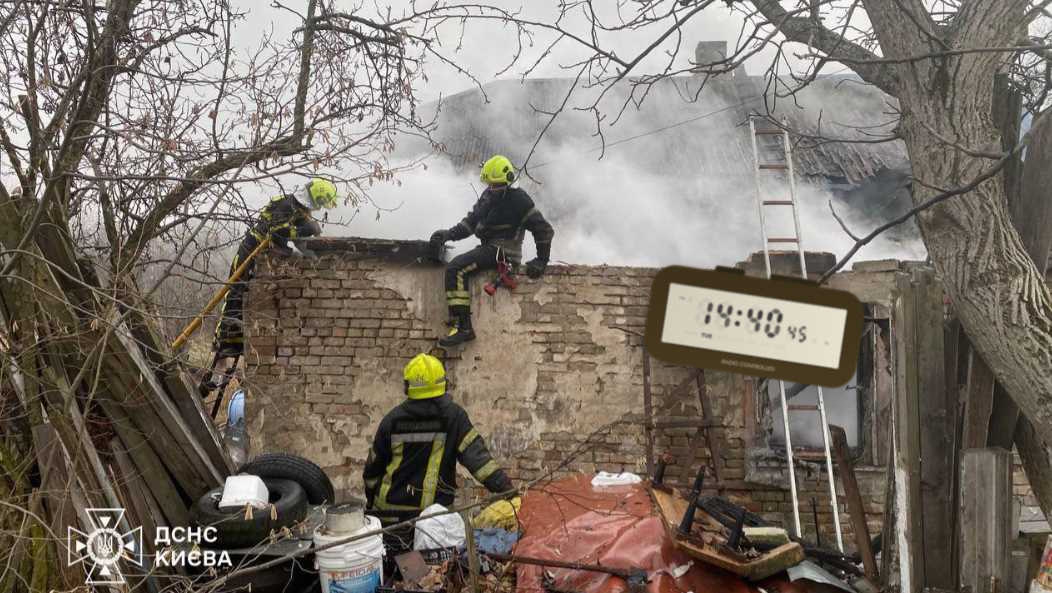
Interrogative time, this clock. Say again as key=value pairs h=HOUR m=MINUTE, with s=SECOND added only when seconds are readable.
h=14 m=40 s=45
